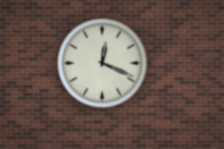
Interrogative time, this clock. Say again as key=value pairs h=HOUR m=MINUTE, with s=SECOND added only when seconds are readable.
h=12 m=19
